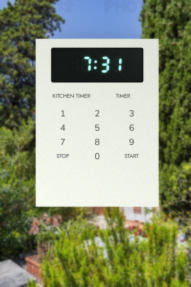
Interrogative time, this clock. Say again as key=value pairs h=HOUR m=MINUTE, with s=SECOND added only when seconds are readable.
h=7 m=31
